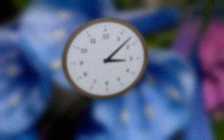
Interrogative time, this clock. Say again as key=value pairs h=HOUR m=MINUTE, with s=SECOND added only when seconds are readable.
h=3 m=8
